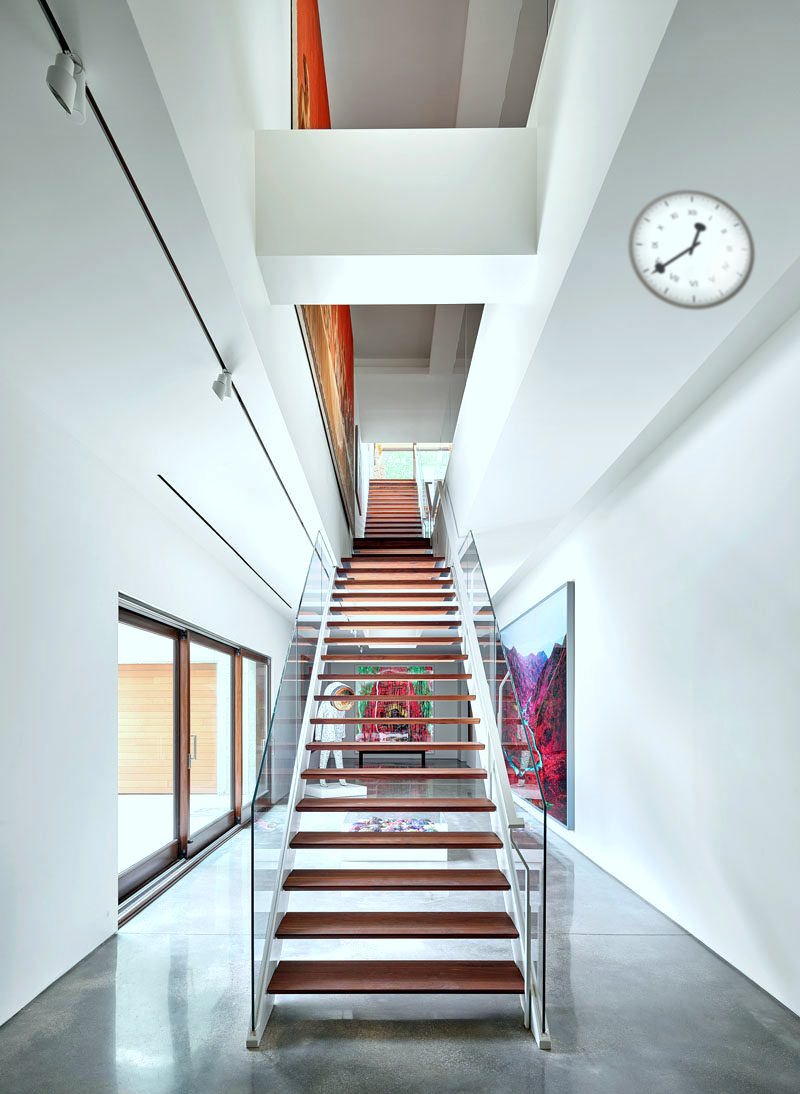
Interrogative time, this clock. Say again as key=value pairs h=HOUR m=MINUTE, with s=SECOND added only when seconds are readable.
h=12 m=39
